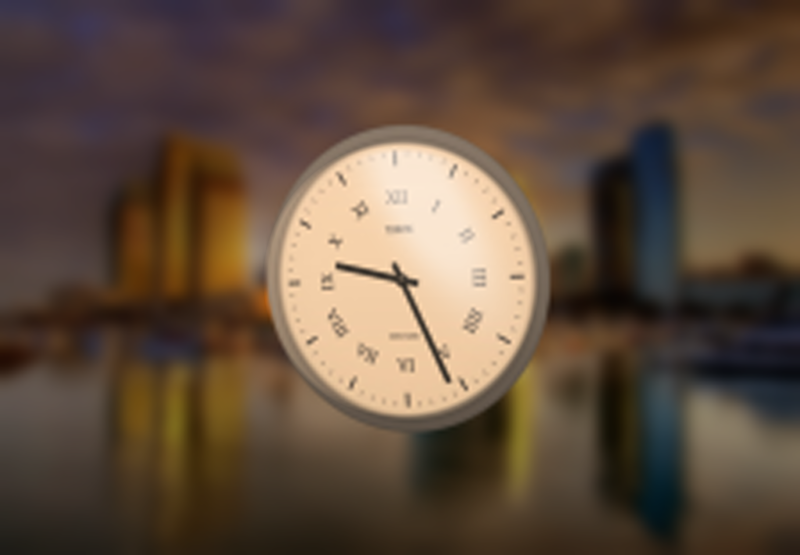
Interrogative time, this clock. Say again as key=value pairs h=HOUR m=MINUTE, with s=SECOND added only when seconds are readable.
h=9 m=26
